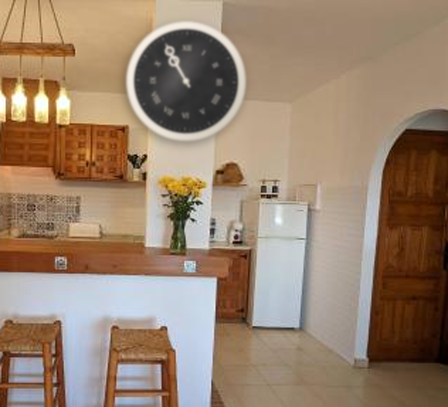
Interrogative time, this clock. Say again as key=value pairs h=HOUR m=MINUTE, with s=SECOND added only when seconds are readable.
h=10 m=55
